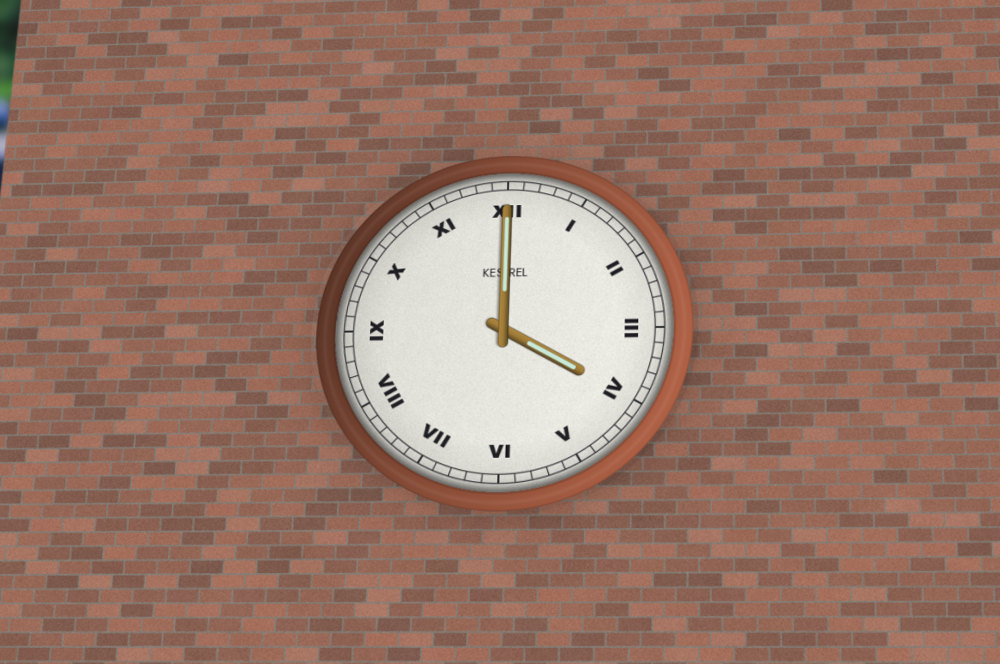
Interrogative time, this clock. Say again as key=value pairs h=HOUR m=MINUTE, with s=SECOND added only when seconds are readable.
h=4 m=0
